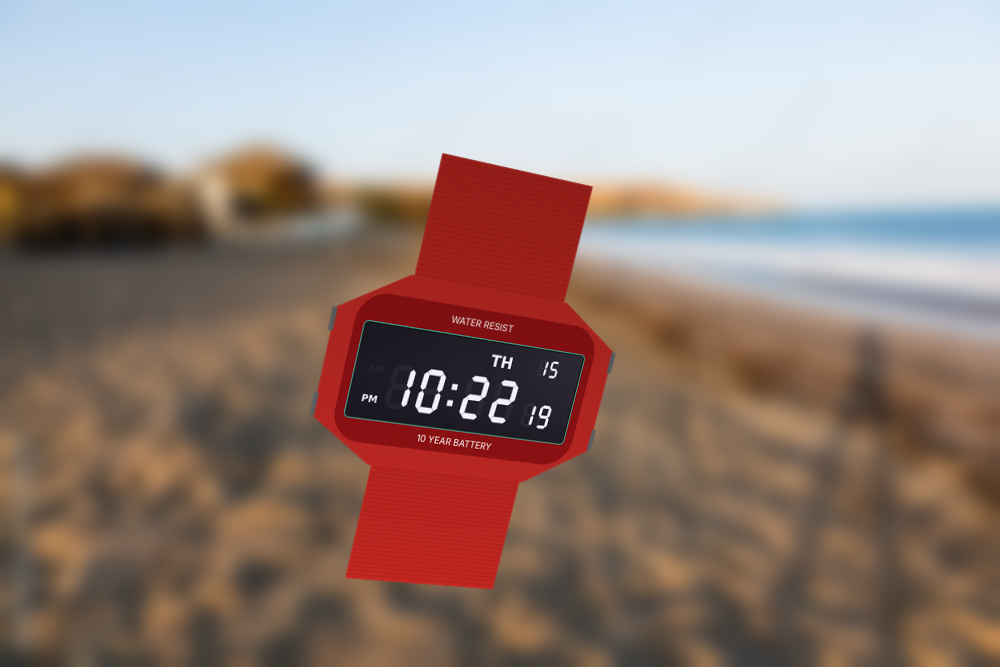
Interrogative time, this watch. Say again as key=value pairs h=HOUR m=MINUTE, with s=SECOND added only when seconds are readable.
h=10 m=22 s=19
